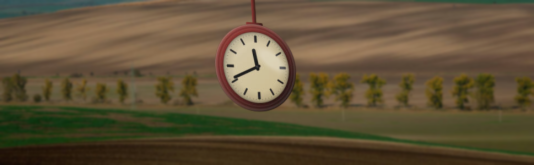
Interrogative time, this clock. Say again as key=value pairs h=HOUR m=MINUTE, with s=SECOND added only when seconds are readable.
h=11 m=41
